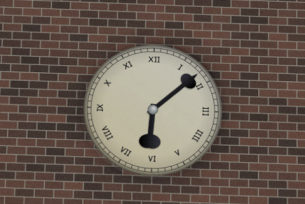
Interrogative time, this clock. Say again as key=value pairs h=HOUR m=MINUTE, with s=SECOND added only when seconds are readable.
h=6 m=8
